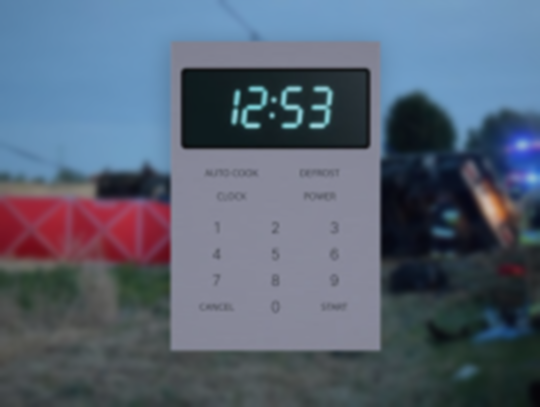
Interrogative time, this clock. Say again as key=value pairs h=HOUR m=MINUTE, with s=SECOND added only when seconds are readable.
h=12 m=53
